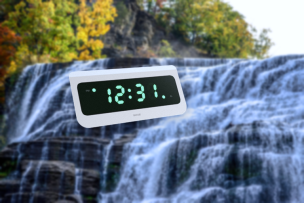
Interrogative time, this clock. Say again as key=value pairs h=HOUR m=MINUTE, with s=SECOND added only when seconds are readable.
h=12 m=31
